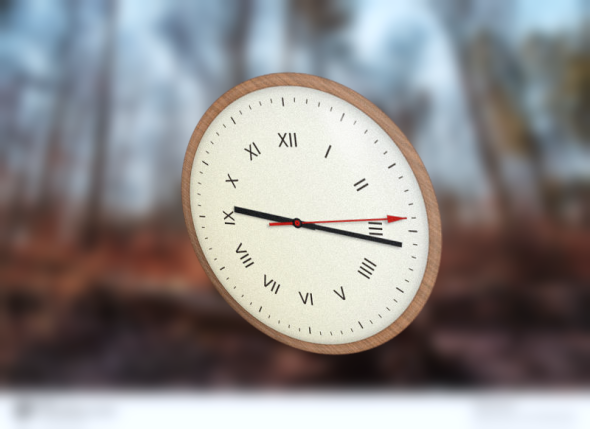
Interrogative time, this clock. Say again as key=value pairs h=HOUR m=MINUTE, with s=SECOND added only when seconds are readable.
h=9 m=16 s=14
